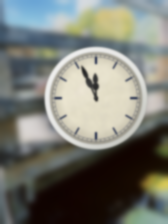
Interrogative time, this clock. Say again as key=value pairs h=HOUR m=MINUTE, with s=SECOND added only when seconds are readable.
h=11 m=56
